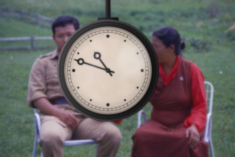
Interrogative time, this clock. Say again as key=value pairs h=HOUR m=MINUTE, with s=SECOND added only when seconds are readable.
h=10 m=48
